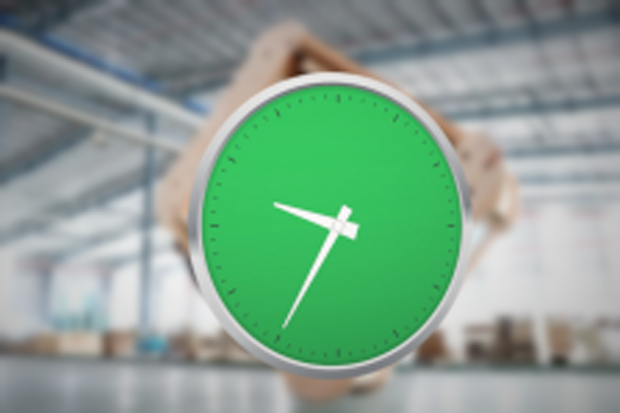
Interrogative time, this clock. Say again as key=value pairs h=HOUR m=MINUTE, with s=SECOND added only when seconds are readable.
h=9 m=35
